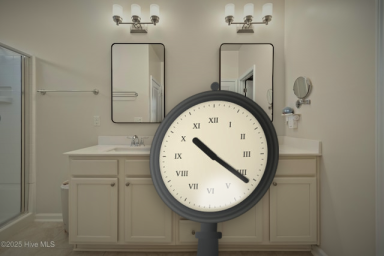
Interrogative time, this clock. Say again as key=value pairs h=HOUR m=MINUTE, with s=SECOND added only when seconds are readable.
h=10 m=21
